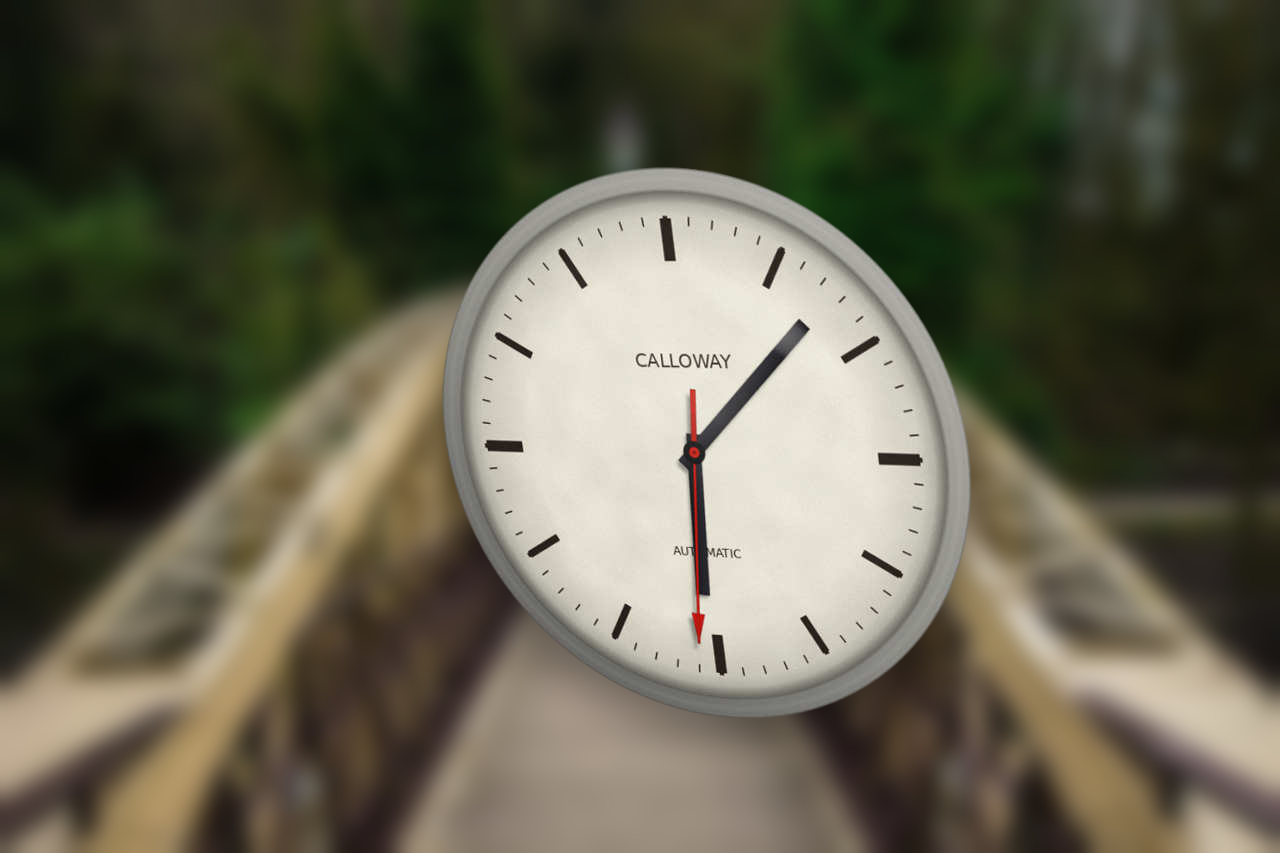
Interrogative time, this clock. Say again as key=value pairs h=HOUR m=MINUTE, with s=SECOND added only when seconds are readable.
h=6 m=7 s=31
